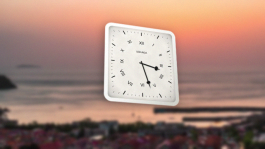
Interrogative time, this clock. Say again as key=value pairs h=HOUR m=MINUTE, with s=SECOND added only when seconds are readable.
h=3 m=27
